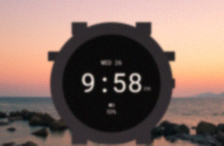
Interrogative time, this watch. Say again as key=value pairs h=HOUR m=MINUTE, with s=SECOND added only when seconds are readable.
h=9 m=58
